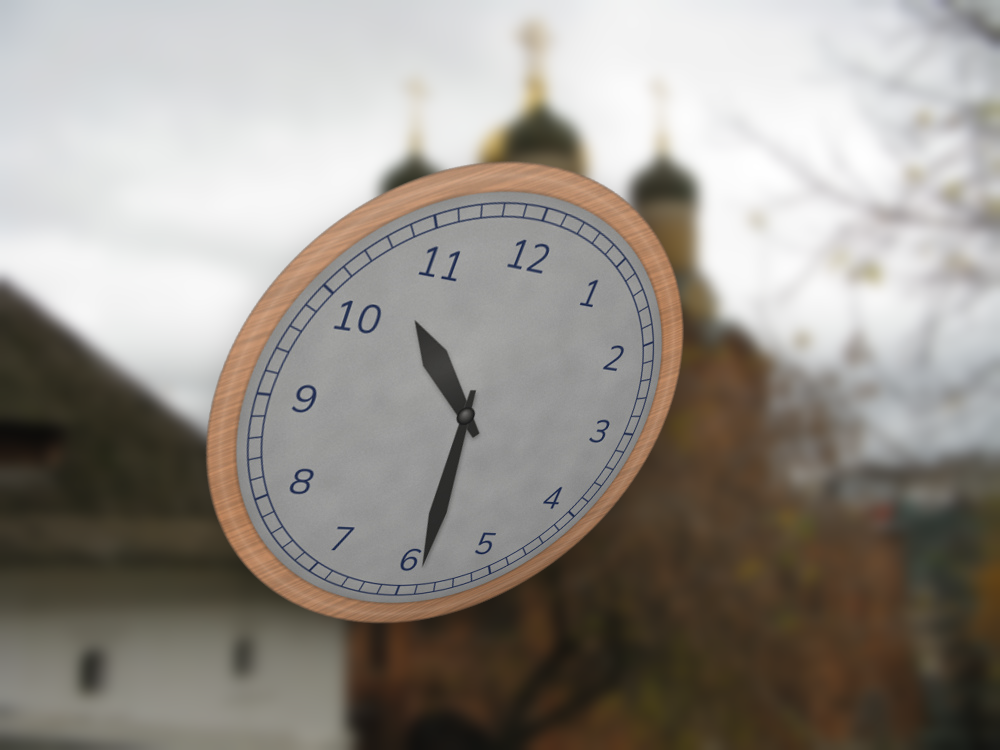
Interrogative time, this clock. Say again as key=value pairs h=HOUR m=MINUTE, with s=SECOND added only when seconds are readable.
h=10 m=29
